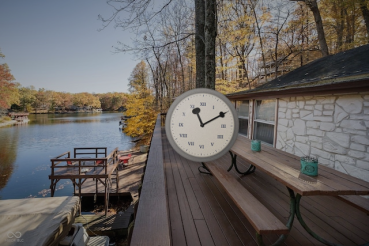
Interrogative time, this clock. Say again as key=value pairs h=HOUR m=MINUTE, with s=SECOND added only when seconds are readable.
h=11 m=10
